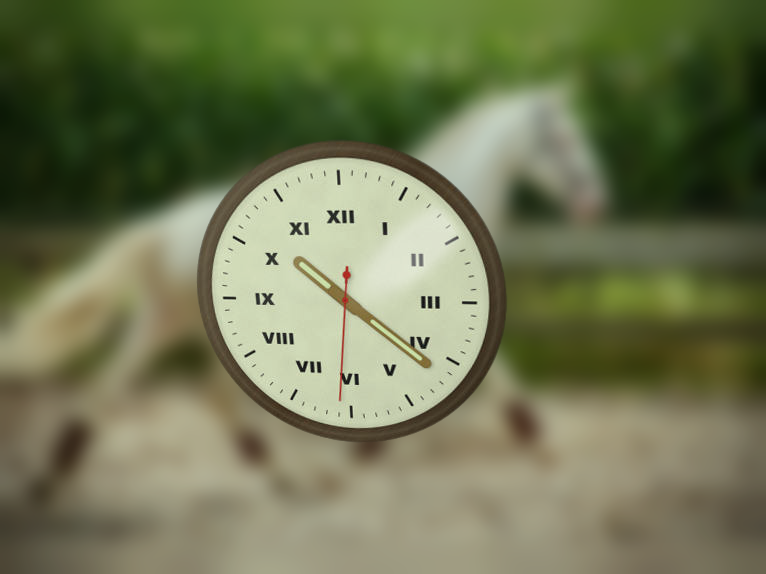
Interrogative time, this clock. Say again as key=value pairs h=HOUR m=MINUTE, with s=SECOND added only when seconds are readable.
h=10 m=21 s=31
